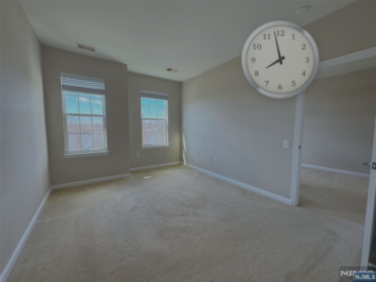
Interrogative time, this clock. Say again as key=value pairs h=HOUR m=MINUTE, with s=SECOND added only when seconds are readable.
h=7 m=58
